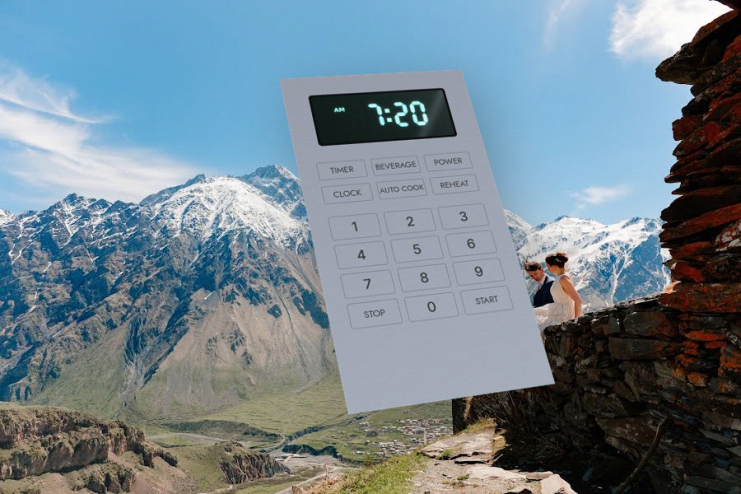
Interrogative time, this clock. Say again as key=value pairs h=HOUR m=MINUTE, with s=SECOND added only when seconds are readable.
h=7 m=20
